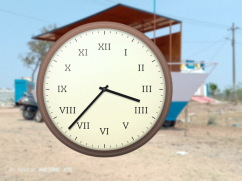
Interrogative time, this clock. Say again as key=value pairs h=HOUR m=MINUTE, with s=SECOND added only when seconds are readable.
h=3 m=37
